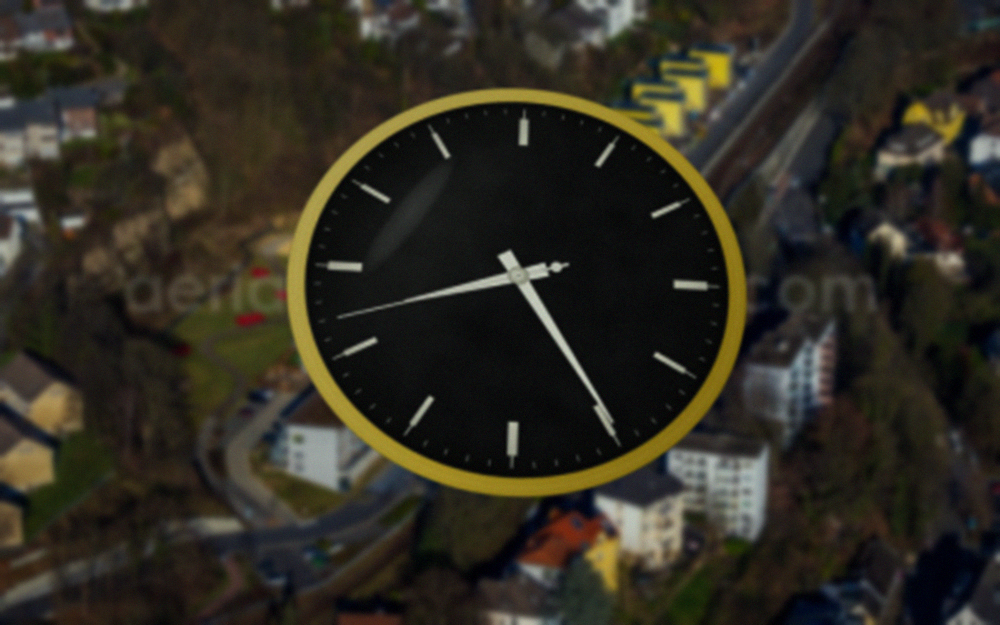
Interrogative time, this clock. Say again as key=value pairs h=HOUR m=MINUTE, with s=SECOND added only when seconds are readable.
h=8 m=24 s=42
